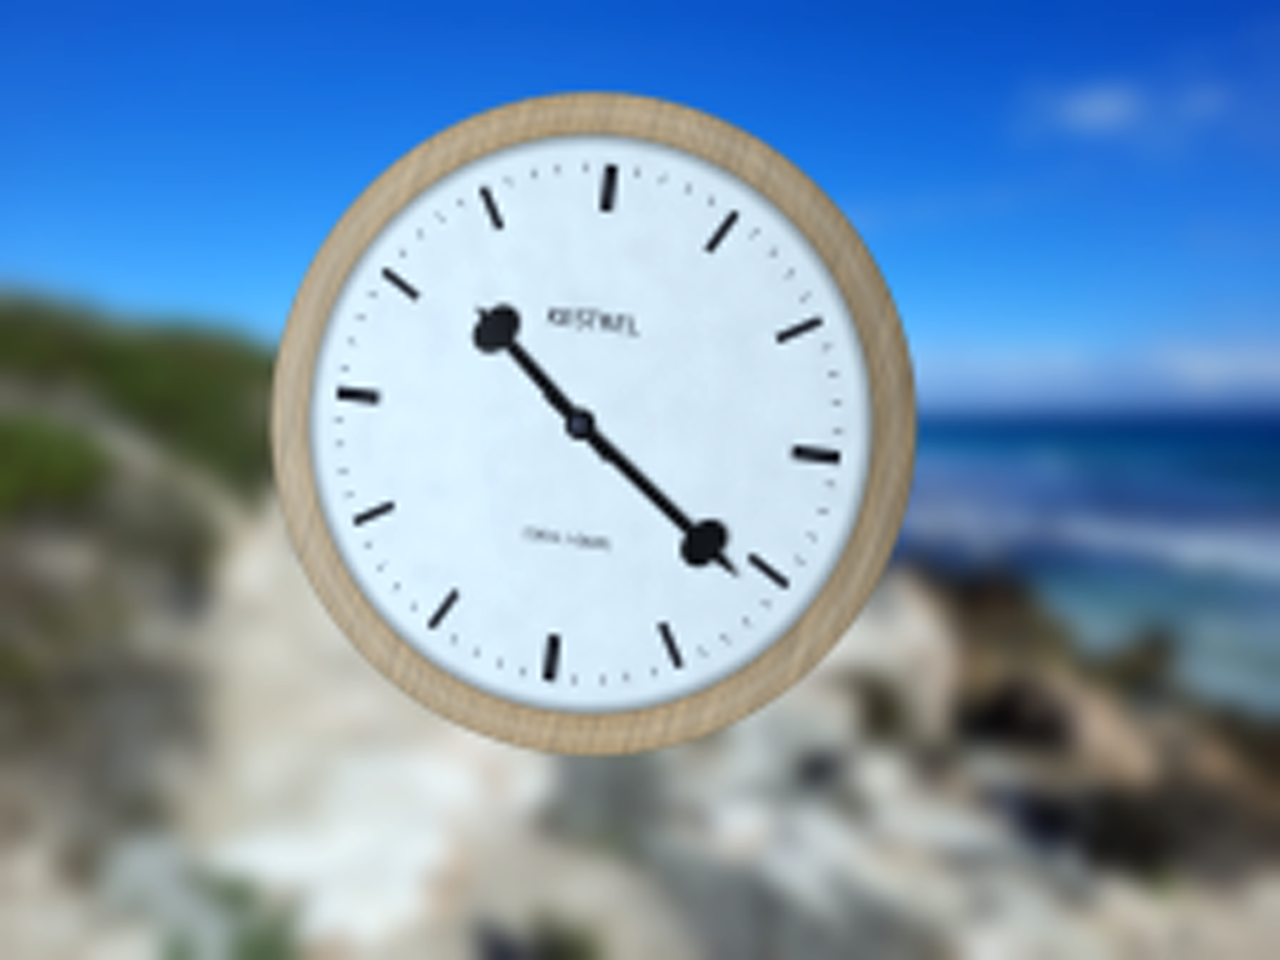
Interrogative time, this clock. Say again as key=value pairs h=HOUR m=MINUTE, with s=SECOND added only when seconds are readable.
h=10 m=21
